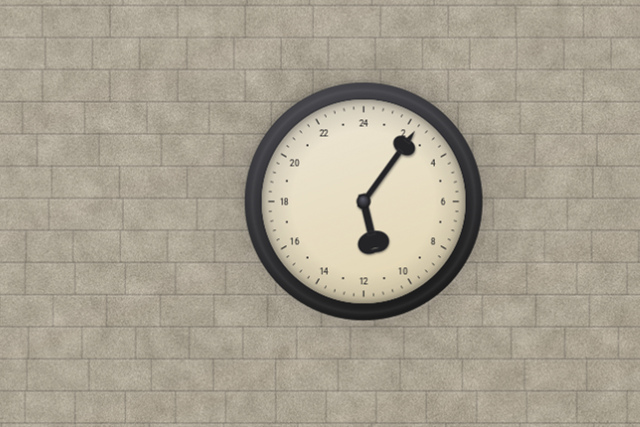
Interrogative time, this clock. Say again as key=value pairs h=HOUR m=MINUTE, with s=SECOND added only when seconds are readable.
h=11 m=6
